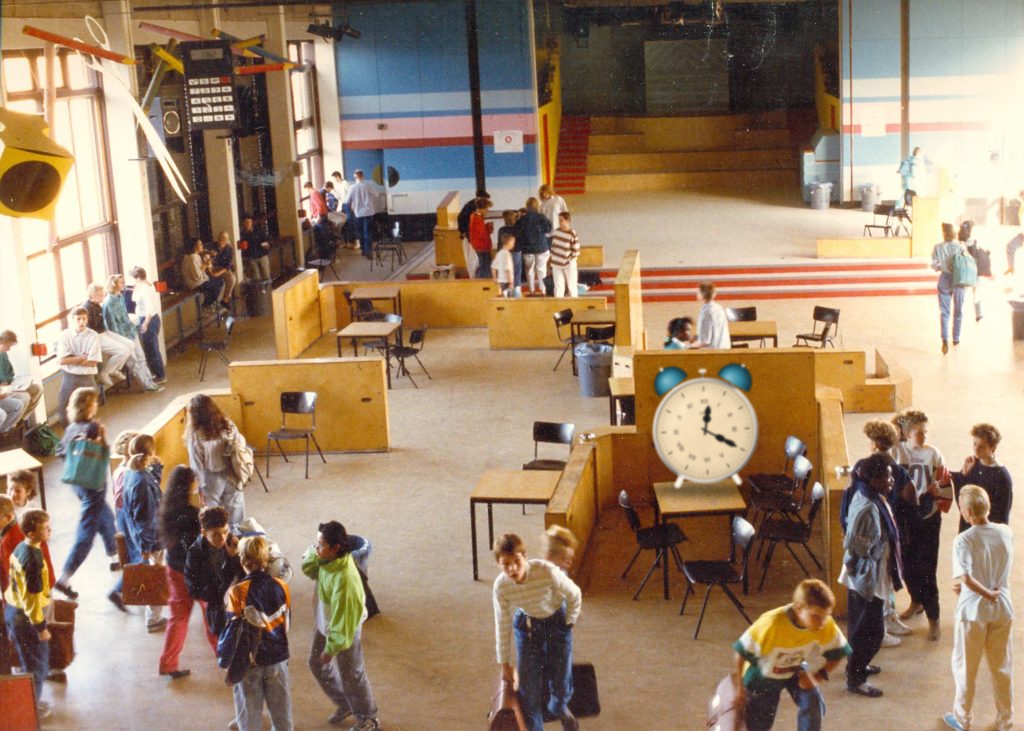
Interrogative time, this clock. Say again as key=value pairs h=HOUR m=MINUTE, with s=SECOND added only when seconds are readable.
h=12 m=20
